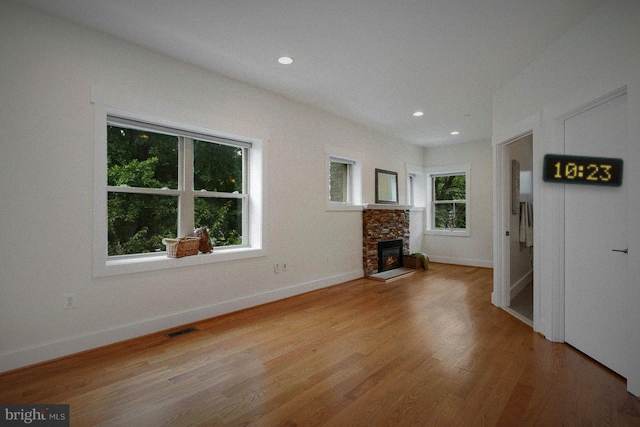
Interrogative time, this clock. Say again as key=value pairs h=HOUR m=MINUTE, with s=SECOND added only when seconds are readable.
h=10 m=23
